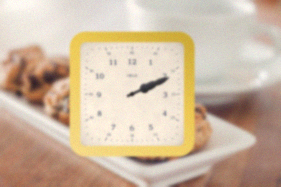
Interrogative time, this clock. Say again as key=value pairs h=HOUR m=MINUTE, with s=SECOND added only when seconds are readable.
h=2 m=11
